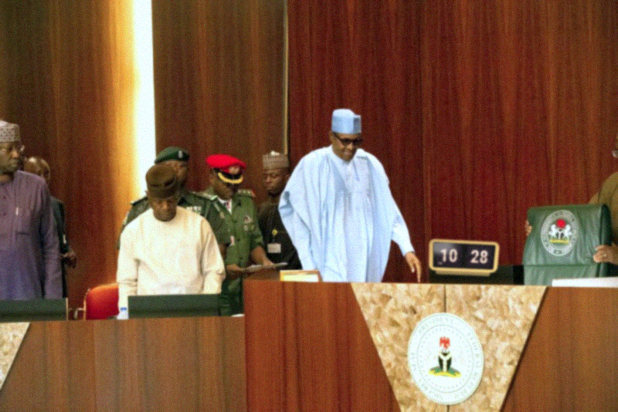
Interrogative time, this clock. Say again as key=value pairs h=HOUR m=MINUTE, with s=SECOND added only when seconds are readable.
h=10 m=28
